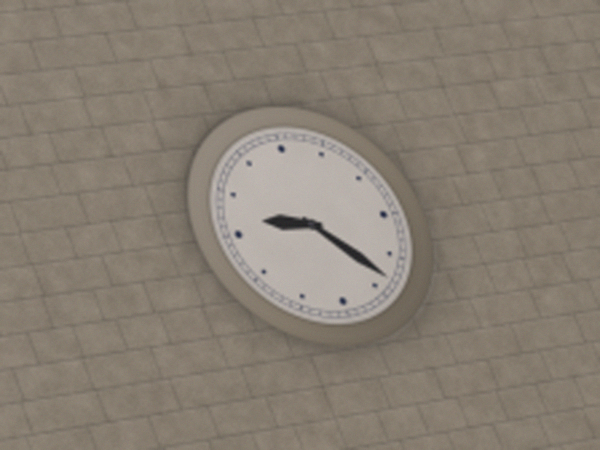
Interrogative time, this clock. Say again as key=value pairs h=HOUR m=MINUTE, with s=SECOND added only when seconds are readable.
h=9 m=23
